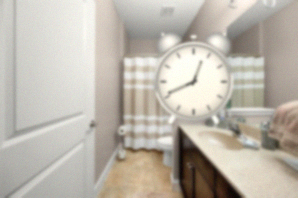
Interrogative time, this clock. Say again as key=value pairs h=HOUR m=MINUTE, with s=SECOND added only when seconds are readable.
h=12 m=41
